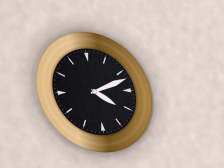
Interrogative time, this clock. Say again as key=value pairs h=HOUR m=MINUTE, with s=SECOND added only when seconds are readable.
h=4 m=12
